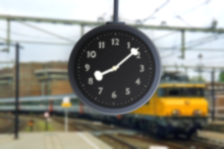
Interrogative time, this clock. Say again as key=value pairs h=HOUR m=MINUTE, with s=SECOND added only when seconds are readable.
h=8 m=8
